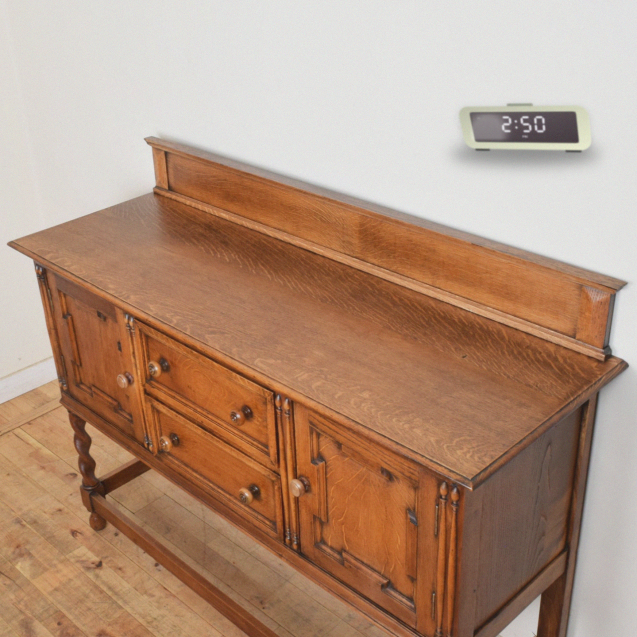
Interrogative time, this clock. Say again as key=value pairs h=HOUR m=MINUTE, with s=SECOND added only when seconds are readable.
h=2 m=50
